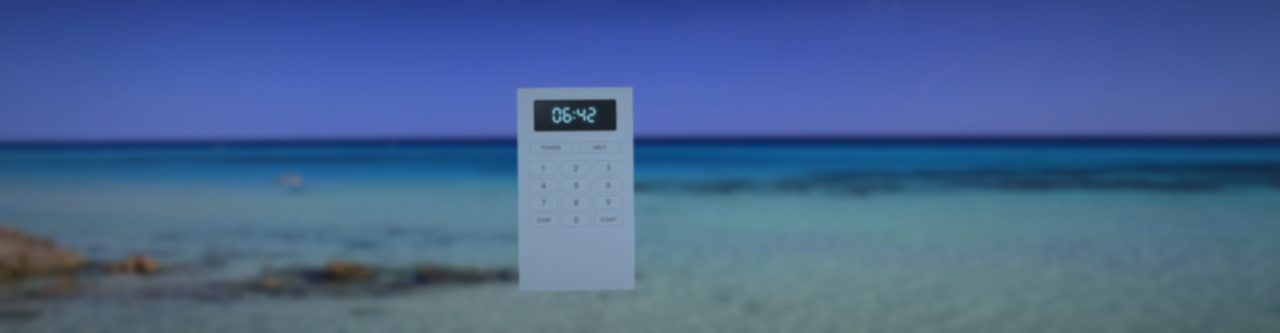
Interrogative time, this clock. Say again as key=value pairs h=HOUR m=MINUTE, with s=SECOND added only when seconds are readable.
h=6 m=42
